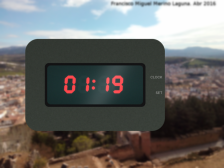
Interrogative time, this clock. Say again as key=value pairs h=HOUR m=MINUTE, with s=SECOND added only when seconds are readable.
h=1 m=19
